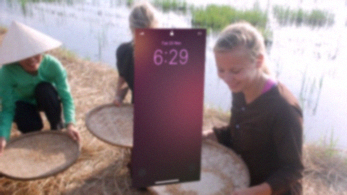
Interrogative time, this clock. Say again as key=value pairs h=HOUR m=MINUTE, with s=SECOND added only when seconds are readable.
h=6 m=29
